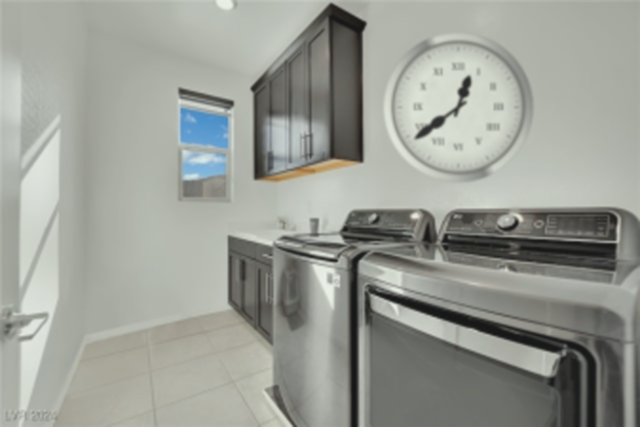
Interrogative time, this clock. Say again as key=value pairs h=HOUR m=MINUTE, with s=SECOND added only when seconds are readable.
h=12 m=39
